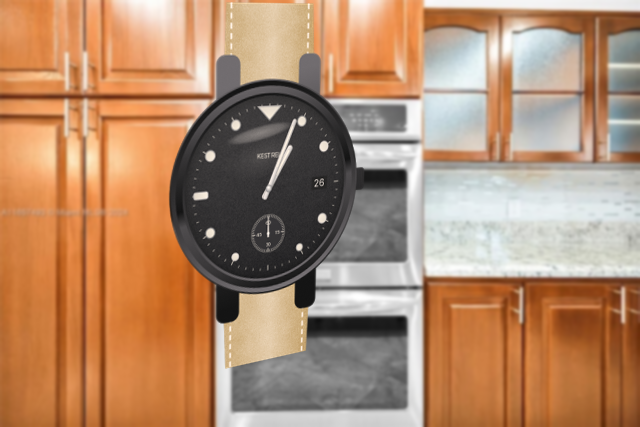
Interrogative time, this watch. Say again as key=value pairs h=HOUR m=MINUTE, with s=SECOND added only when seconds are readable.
h=1 m=4
